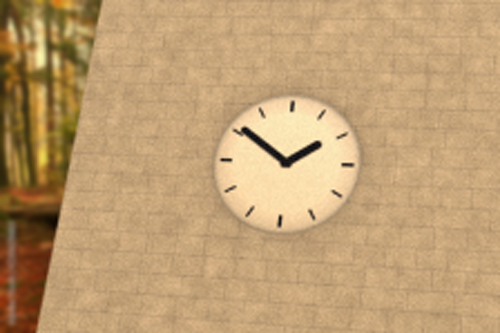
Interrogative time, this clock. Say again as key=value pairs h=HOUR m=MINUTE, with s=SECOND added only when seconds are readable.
h=1 m=51
